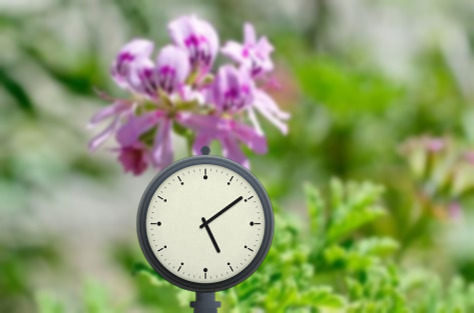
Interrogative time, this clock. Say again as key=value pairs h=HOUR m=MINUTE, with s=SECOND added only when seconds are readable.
h=5 m=9
